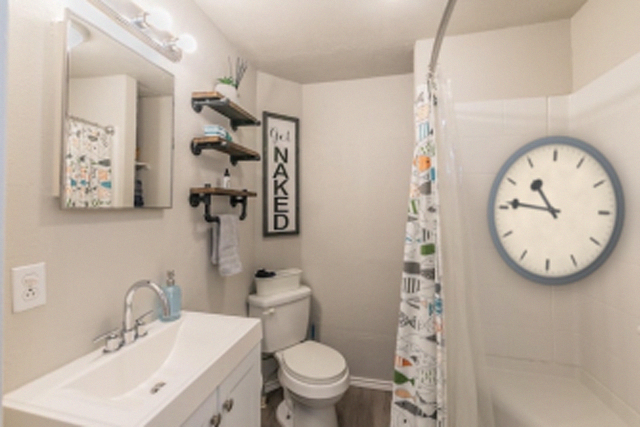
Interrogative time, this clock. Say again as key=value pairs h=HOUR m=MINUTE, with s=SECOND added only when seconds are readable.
h=10 m=46
